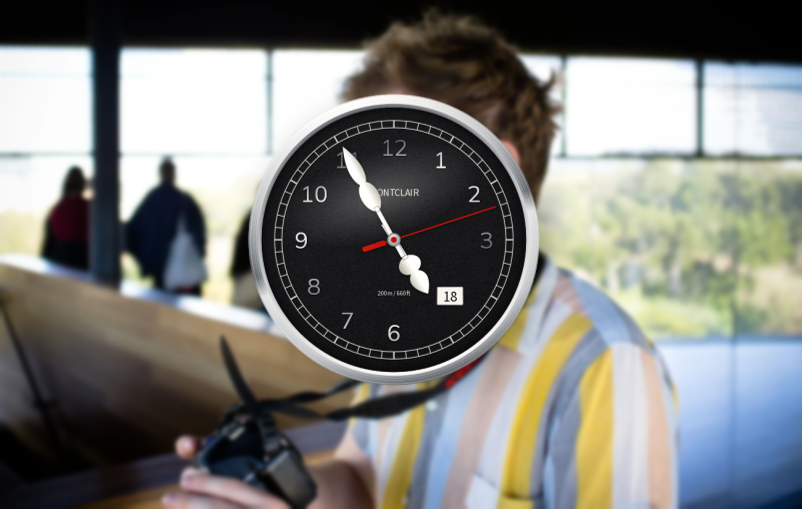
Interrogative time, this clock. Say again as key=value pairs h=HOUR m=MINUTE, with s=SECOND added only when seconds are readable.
h=4 m=55 s=12
